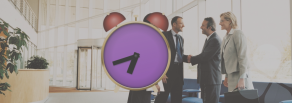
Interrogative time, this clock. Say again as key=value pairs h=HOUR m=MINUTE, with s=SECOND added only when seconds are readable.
h=6 m=42
